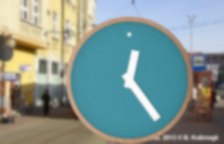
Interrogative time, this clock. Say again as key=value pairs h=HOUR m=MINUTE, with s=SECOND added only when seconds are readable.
h=12 m=24
